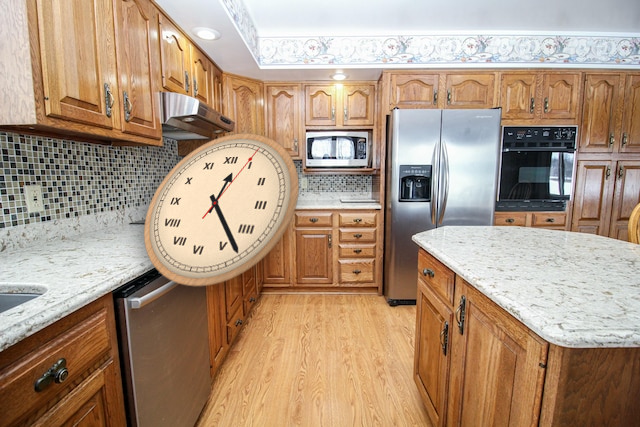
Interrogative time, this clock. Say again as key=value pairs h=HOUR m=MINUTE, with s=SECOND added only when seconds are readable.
h=12 m=23 s=4
